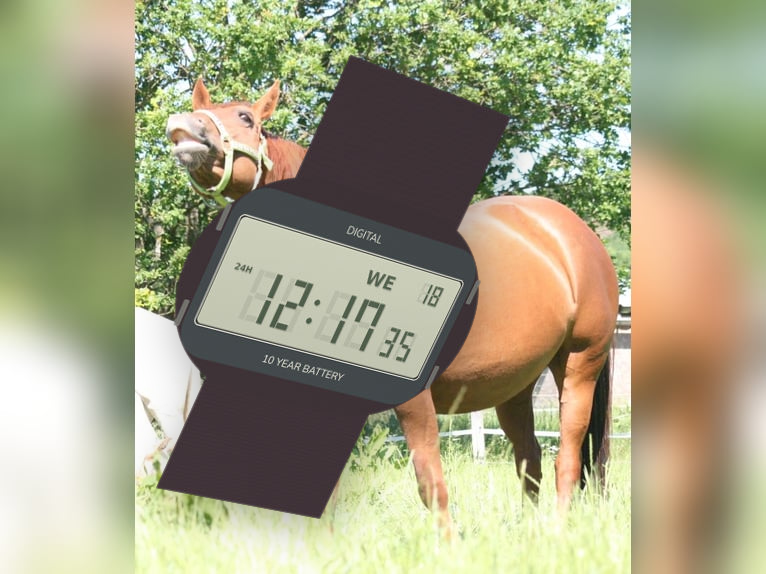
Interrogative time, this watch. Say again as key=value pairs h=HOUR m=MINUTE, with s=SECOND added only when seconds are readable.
h=12 m=17 s=35
